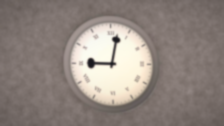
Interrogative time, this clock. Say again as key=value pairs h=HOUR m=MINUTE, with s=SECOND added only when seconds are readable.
h=9 m=2
